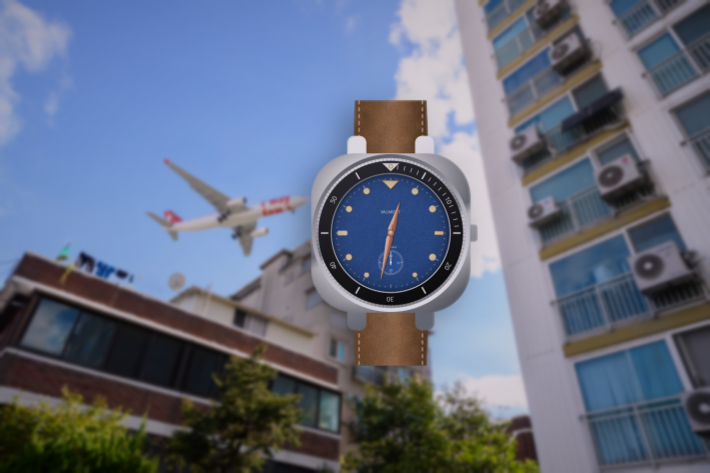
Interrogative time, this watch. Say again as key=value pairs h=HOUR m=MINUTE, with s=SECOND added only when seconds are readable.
h=12 m=32
